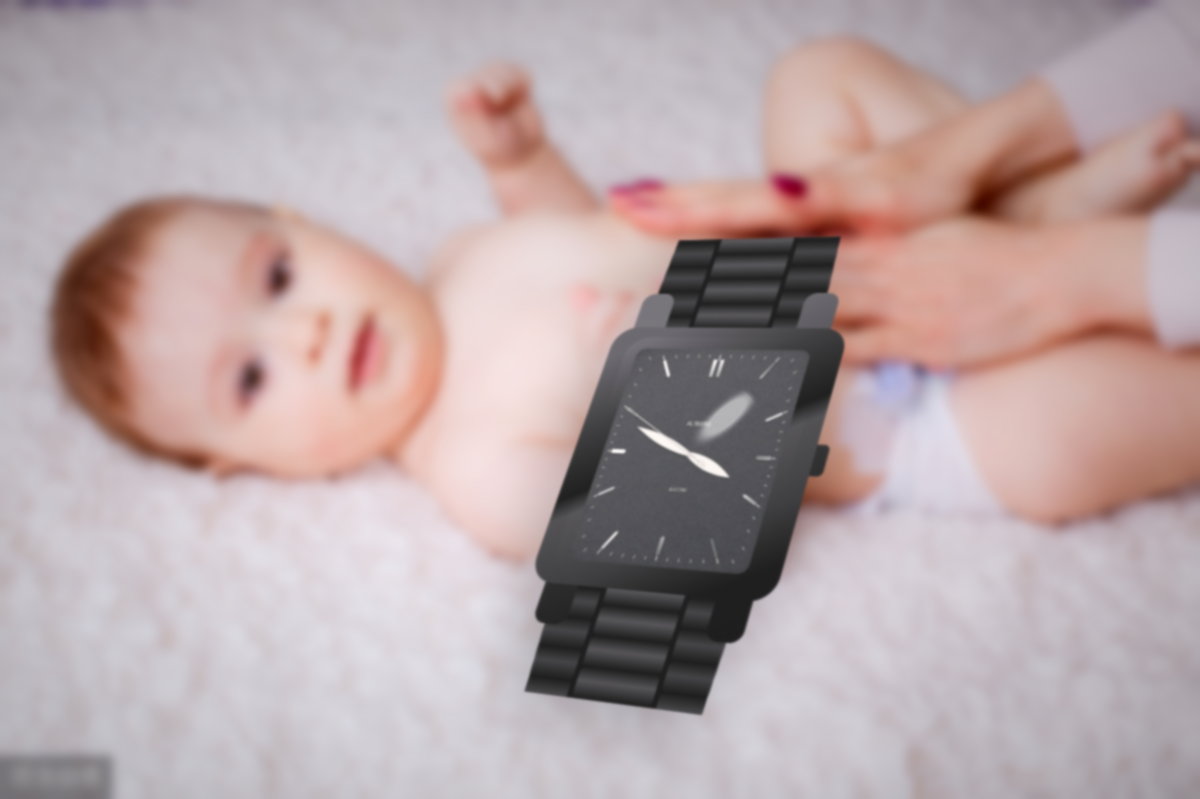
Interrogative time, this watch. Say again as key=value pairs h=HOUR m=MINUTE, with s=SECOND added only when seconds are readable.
h=3 m=48 s=50
